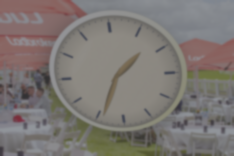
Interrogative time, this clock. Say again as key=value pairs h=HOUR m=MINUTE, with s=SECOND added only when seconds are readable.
h=1 m=34
